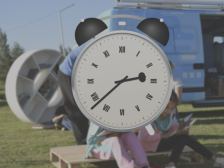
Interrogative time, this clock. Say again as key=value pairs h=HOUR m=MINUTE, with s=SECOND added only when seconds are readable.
h=2 m=38
